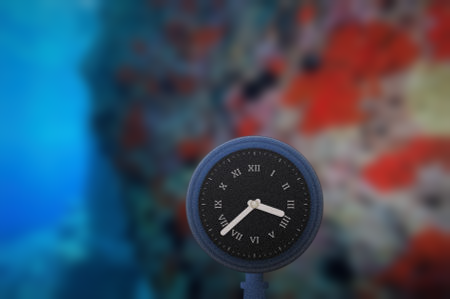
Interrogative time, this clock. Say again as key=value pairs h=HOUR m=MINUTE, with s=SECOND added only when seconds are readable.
h=3 m=38
